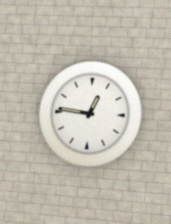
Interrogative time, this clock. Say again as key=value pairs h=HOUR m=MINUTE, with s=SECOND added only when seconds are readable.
h=12 m=46
